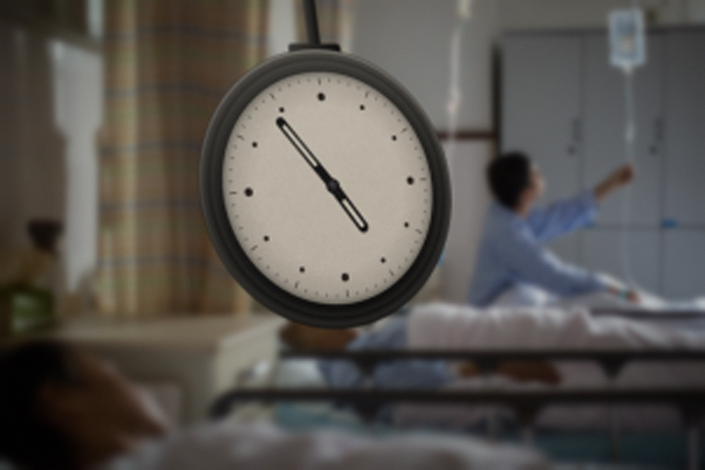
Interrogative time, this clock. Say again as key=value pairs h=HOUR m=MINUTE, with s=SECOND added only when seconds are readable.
h=4 m=54
